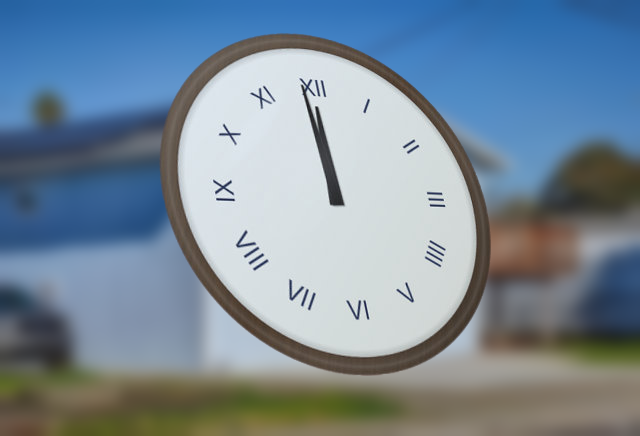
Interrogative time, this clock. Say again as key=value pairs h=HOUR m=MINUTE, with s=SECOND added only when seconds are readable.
h=11 m=59
